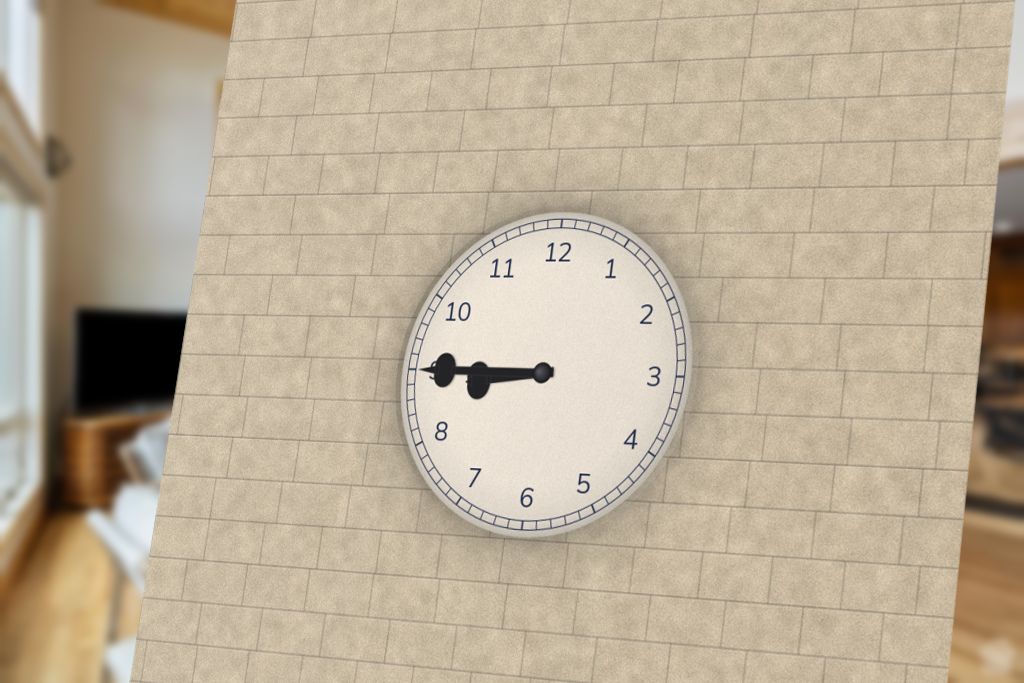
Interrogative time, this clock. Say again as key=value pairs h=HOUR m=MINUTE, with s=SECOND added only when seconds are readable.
h=8 m=45
